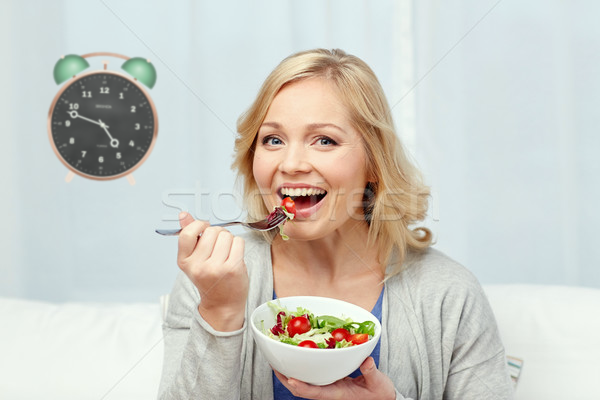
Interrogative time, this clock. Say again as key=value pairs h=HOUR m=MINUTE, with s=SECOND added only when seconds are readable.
h=4 m=48
